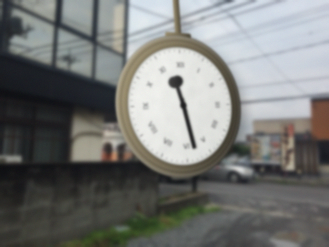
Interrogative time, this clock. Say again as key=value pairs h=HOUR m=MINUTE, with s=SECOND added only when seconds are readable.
h=11 m=28
